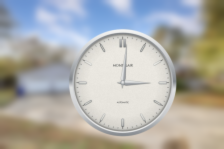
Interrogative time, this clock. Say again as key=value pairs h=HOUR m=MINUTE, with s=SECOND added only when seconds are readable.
h=3 m=1
